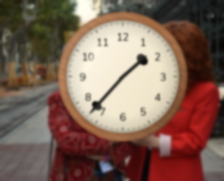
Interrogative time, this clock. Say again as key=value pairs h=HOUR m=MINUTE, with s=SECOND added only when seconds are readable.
h=1 m=37
